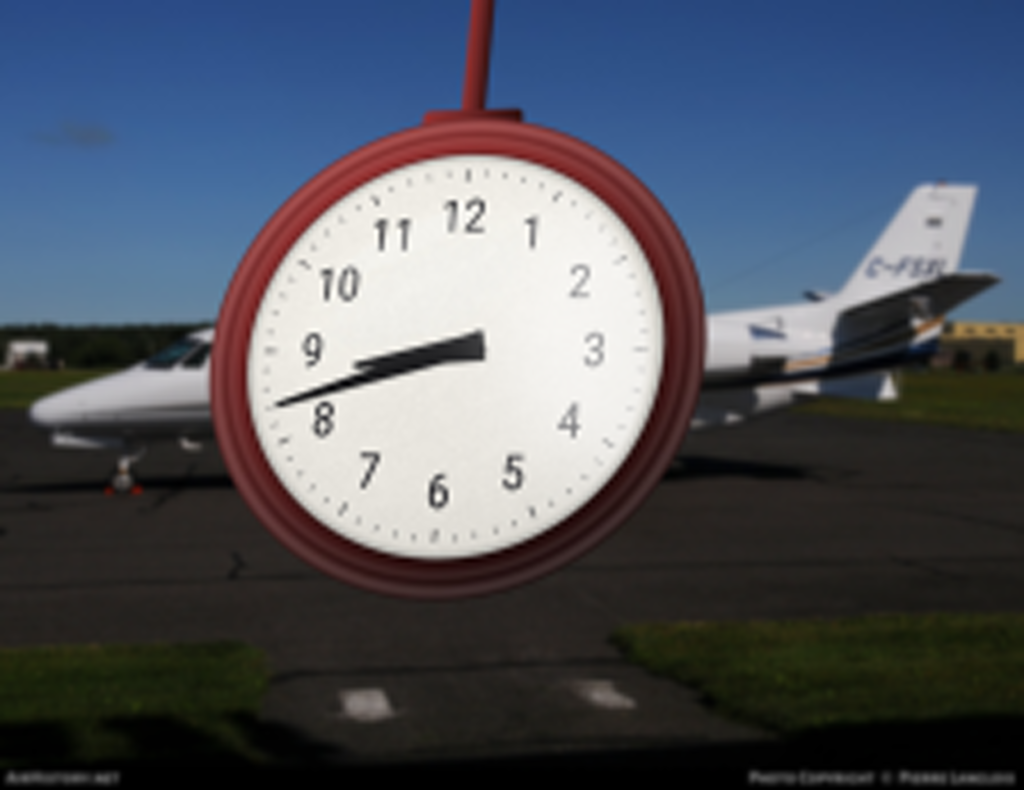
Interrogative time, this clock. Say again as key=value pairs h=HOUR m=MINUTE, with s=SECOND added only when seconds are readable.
h=8 m=42
